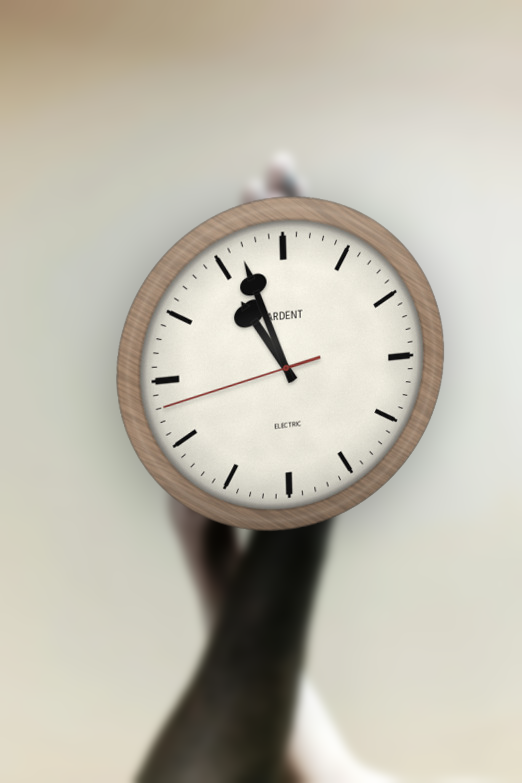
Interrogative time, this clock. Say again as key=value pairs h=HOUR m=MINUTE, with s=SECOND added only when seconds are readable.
h=10 m=56 s=43
